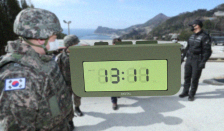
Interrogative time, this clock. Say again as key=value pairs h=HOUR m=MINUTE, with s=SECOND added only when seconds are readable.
h=13 m=11
